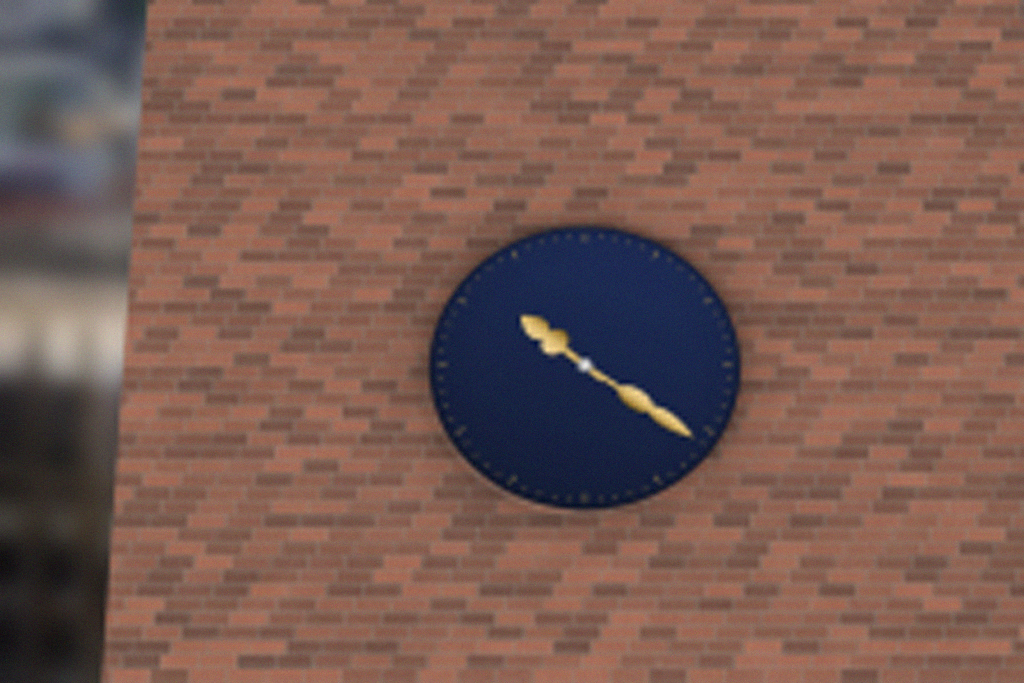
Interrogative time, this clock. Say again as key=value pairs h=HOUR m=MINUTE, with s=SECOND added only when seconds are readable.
h=10 m=21
